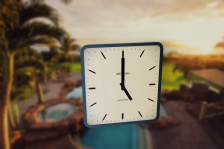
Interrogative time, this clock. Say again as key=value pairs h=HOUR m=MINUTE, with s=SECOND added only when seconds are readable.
h=5 m=0
